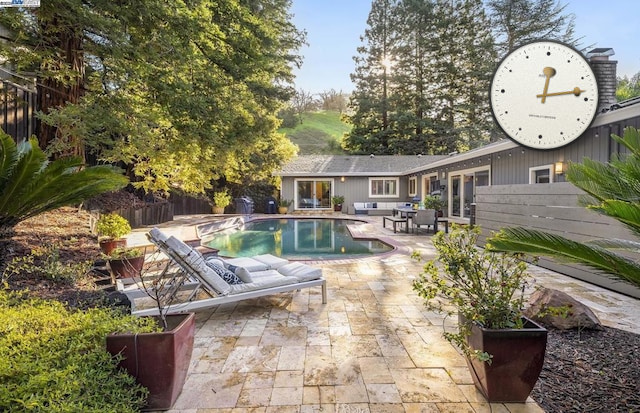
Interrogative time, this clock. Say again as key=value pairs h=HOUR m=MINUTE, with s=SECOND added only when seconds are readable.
h=12 m=13
